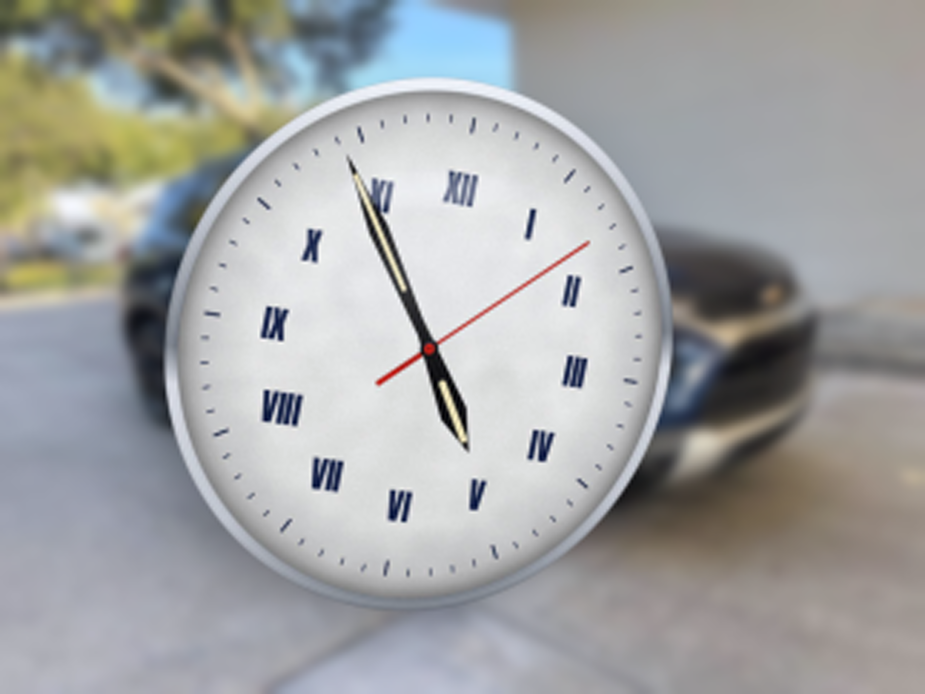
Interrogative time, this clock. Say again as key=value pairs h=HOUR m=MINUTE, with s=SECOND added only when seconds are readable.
h=4 m=54 s=8
